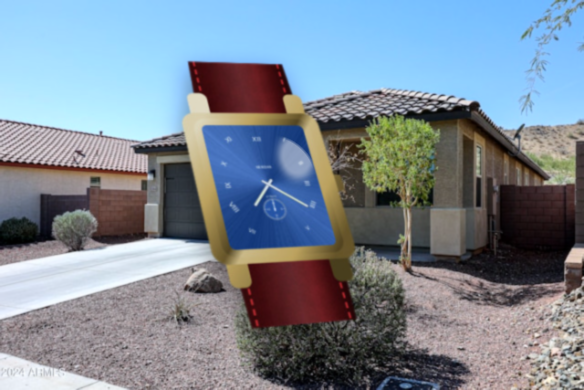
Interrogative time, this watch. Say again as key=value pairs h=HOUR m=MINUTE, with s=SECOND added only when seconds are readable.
h=7 m=21
